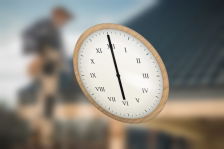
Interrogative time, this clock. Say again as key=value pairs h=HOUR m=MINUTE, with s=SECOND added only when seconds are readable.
h=6 m=0
